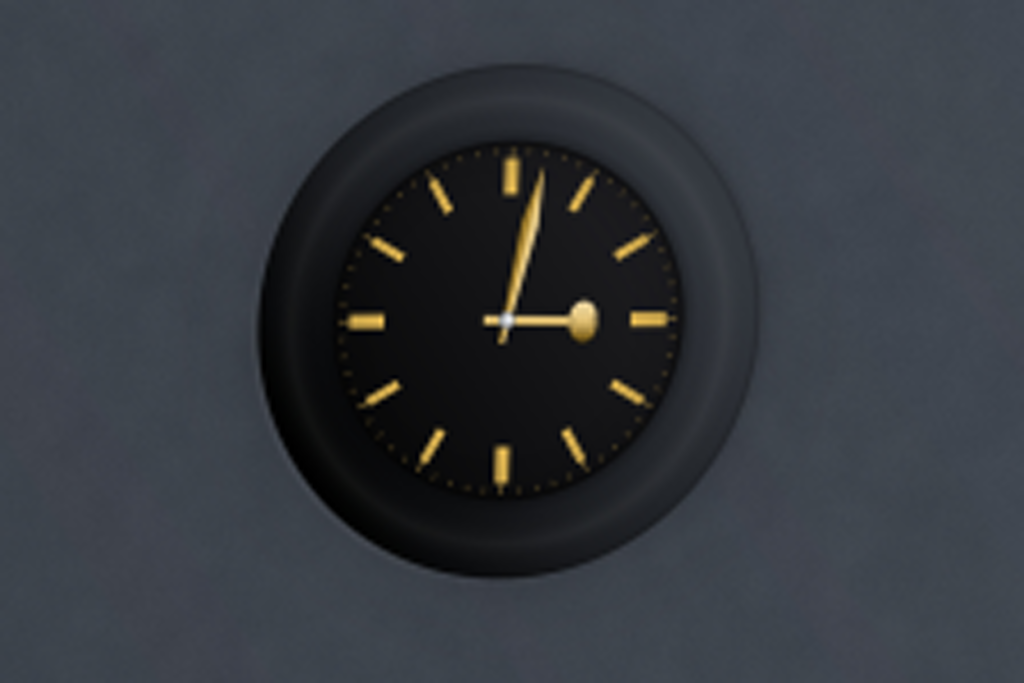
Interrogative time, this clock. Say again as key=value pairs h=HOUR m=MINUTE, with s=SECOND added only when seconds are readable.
h=3 m=2
